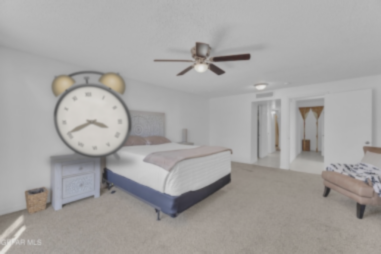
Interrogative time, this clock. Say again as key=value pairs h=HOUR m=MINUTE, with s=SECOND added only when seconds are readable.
h=3 m=41
